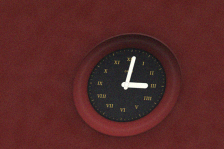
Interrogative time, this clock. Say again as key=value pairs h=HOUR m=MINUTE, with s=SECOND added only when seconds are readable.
h=3 m=1
